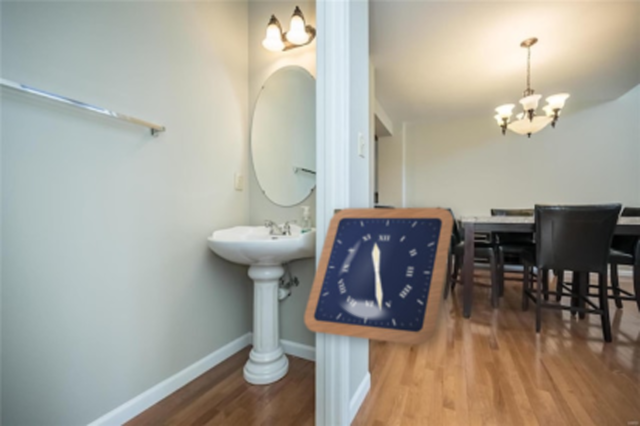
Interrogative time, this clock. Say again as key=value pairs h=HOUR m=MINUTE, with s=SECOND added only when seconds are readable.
h=11 m=27
